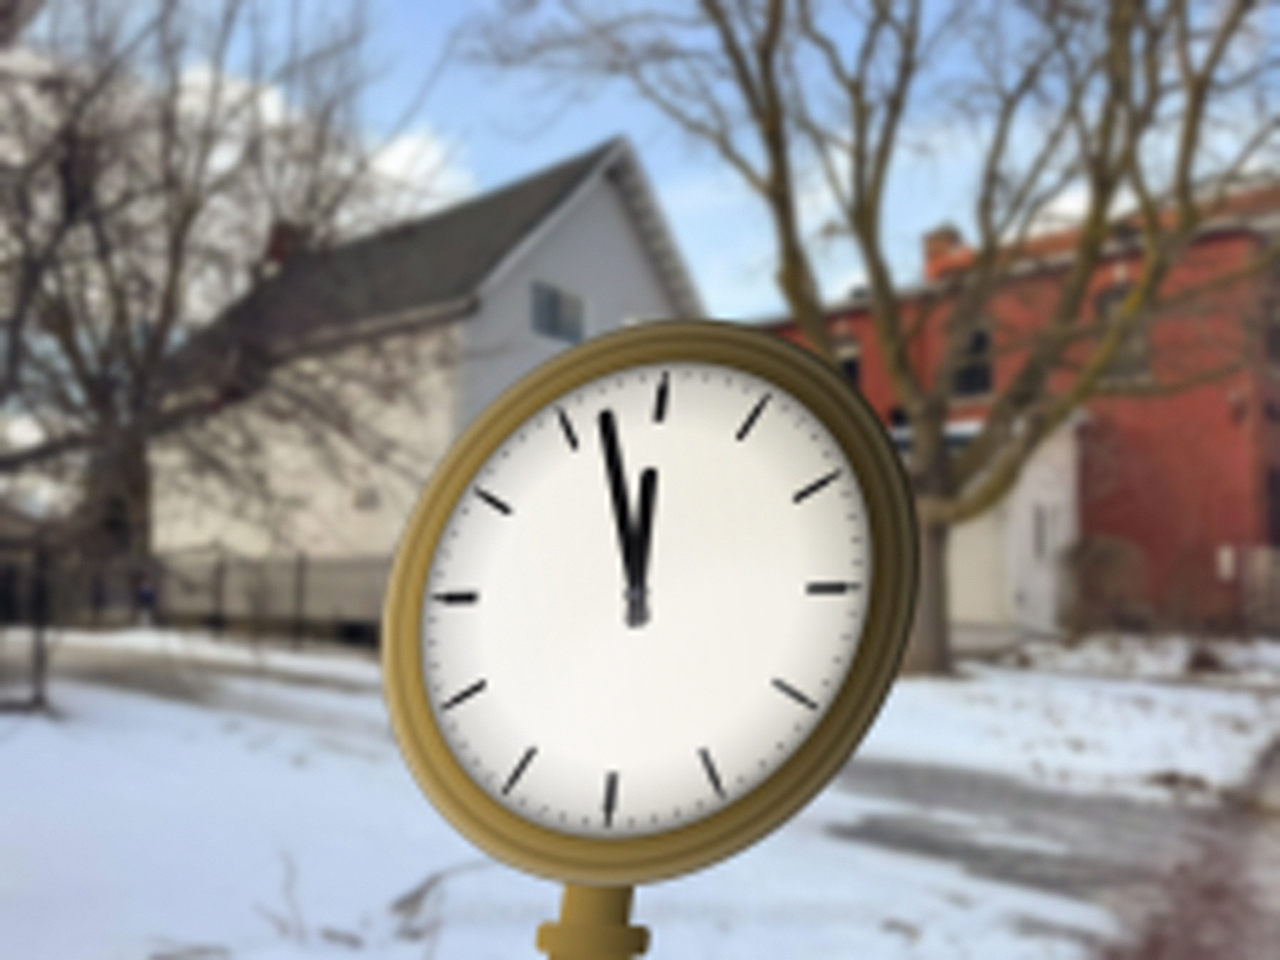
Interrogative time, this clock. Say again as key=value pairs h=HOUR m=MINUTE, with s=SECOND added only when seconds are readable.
h=11 m=57
